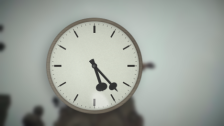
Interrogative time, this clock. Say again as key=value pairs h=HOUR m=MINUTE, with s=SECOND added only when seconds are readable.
h=5 m=23
